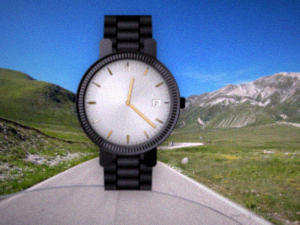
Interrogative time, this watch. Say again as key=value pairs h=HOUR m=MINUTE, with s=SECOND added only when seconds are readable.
h=12 m=22
